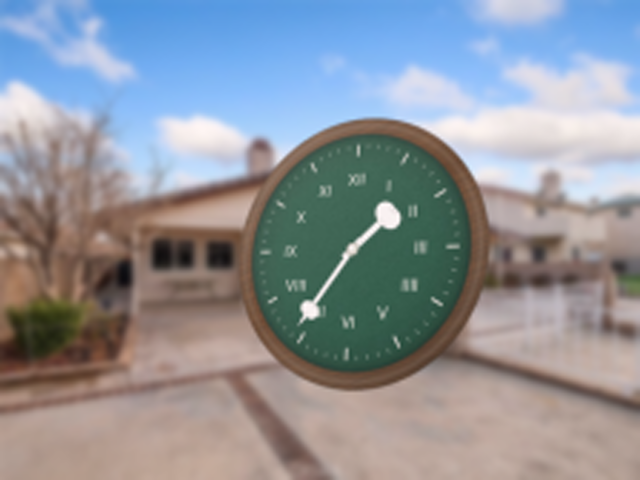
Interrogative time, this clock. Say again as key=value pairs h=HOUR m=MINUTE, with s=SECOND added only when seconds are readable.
h=1 m=36
